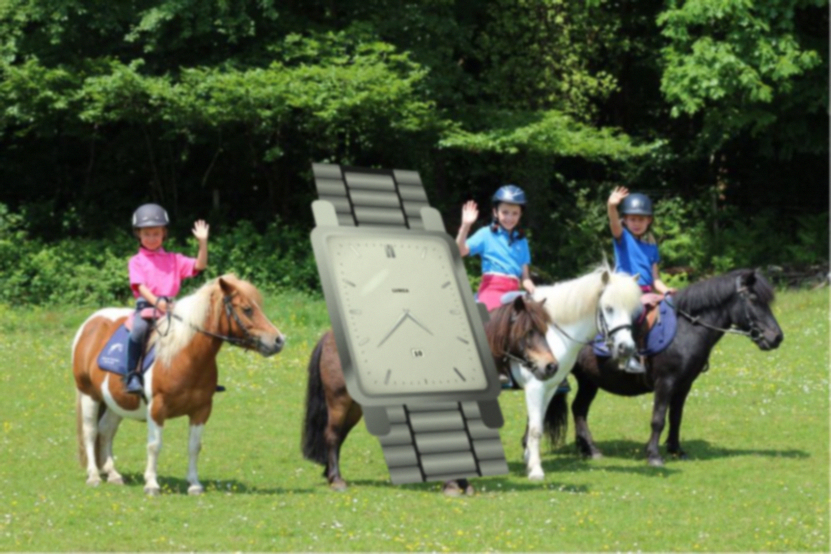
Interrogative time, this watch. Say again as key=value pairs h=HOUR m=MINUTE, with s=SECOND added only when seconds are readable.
h=4 m=38
